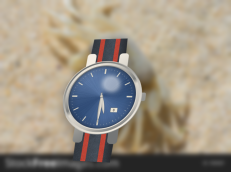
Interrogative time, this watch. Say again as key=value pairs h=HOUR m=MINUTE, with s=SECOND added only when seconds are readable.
h=5 m=30
